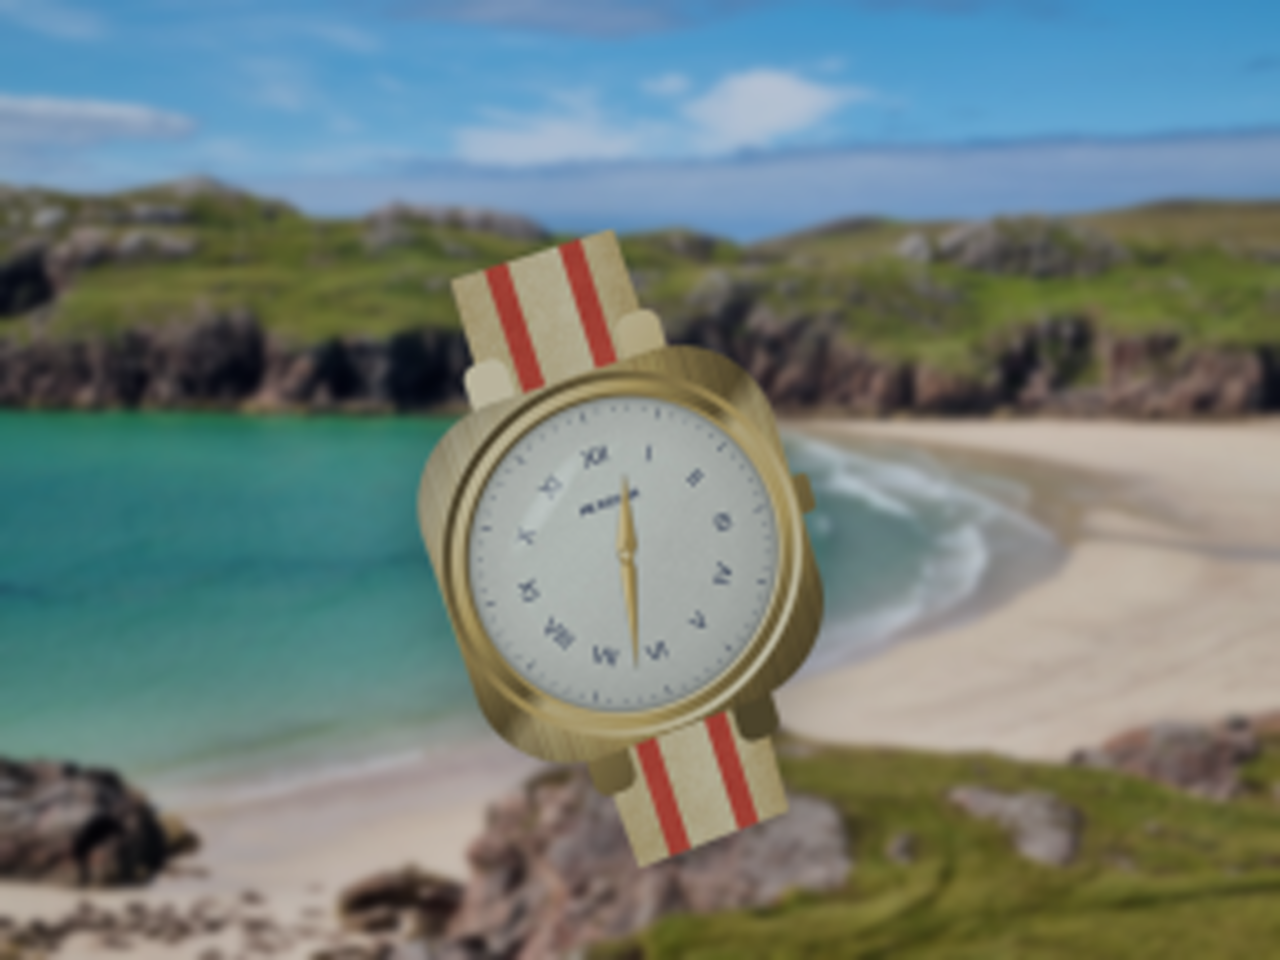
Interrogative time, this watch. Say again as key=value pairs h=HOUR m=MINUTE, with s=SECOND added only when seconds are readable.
h=12 m=32
